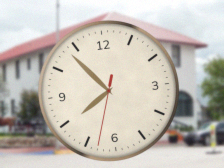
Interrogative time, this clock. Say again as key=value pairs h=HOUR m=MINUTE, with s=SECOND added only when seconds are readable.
h=7 m=53 s=33
